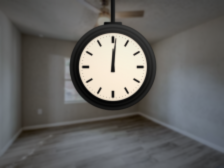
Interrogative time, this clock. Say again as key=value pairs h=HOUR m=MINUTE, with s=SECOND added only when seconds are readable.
h=12 m=1
